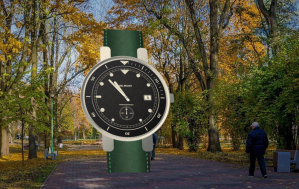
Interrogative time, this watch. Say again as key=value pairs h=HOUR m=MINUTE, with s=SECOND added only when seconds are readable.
h=10 m=53
